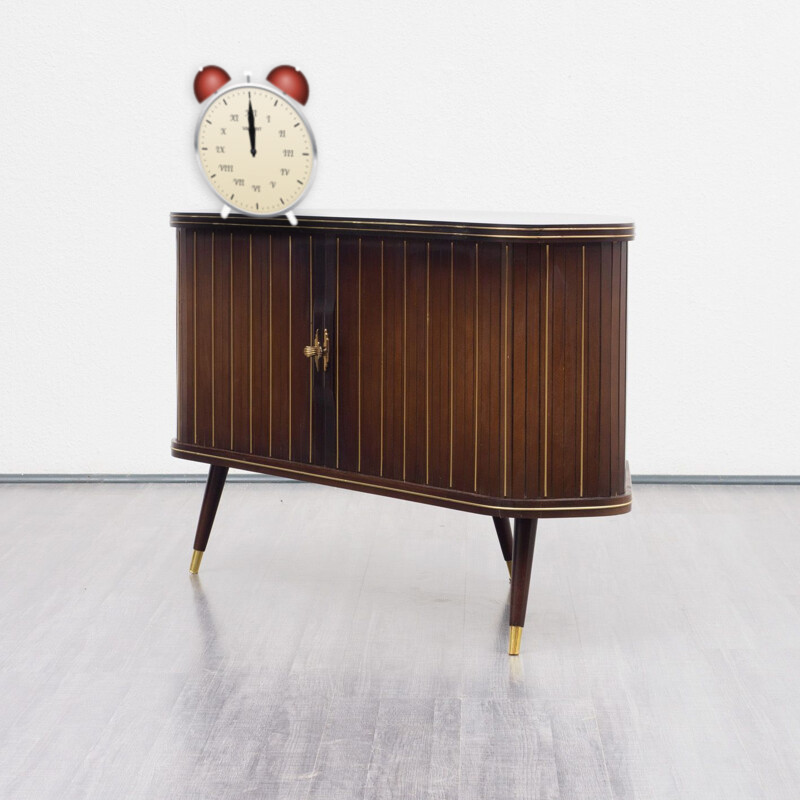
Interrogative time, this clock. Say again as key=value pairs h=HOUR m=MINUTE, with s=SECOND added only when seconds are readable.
h=12 m=0
